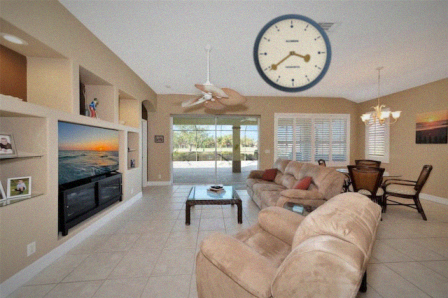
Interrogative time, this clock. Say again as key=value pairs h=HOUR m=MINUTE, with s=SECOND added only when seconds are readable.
h=3 m=39
